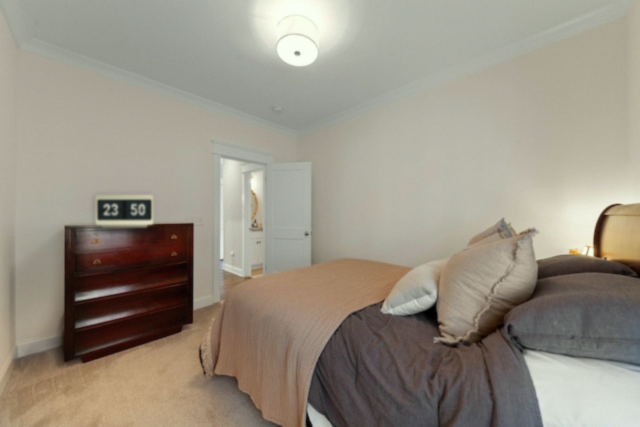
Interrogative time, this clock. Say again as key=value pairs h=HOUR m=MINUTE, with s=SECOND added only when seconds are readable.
h=23 m=50
